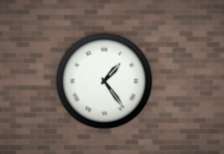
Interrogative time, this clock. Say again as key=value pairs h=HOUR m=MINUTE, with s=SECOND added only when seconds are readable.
h=1 m=24
